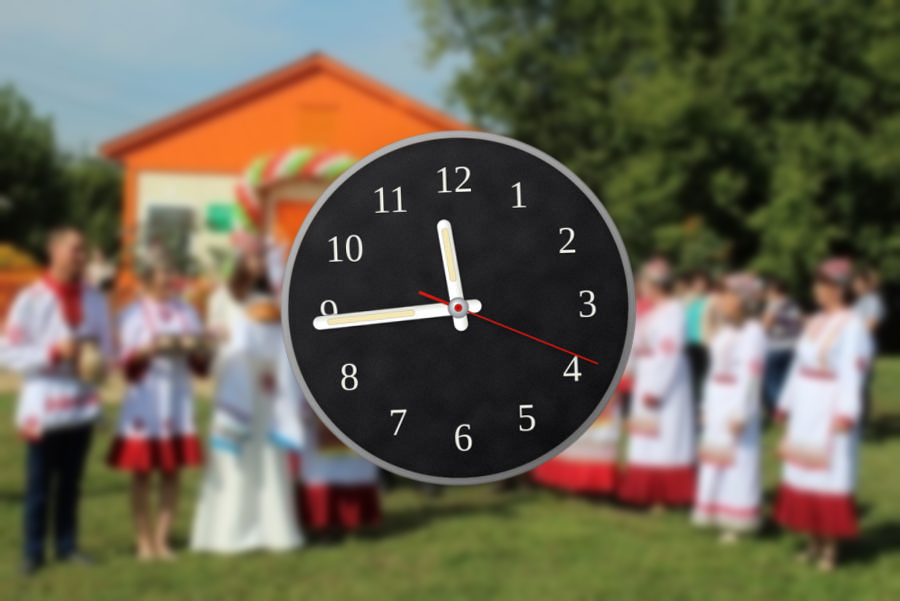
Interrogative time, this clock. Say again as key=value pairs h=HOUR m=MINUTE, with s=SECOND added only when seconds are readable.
h=11 m=44 s=19
